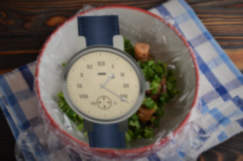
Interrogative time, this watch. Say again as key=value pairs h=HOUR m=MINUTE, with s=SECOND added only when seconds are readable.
h=1 m=21
